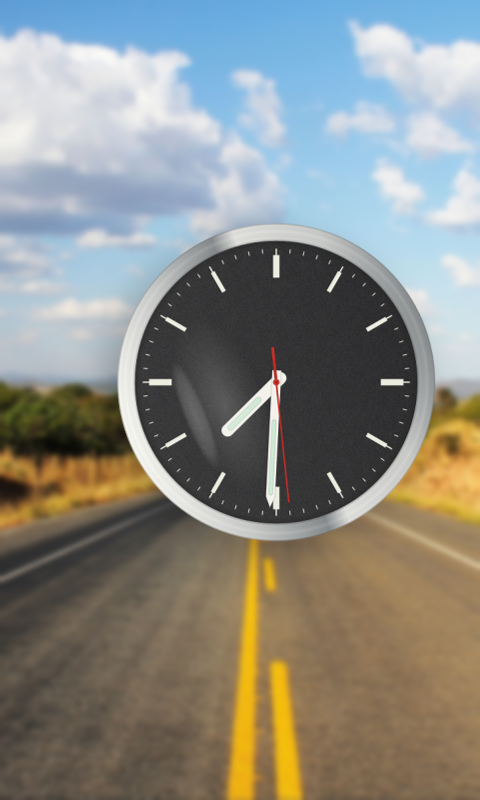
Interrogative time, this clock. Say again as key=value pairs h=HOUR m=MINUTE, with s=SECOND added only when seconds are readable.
h=7 m=30 s=29
